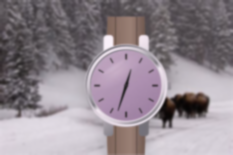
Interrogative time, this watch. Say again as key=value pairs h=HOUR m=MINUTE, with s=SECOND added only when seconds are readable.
h=12 m=33
